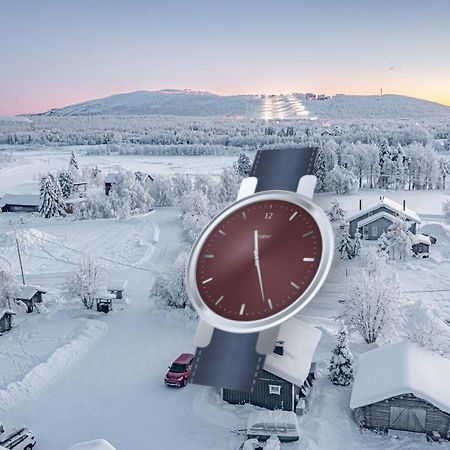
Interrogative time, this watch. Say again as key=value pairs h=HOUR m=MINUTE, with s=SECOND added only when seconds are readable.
h=11 m=26
